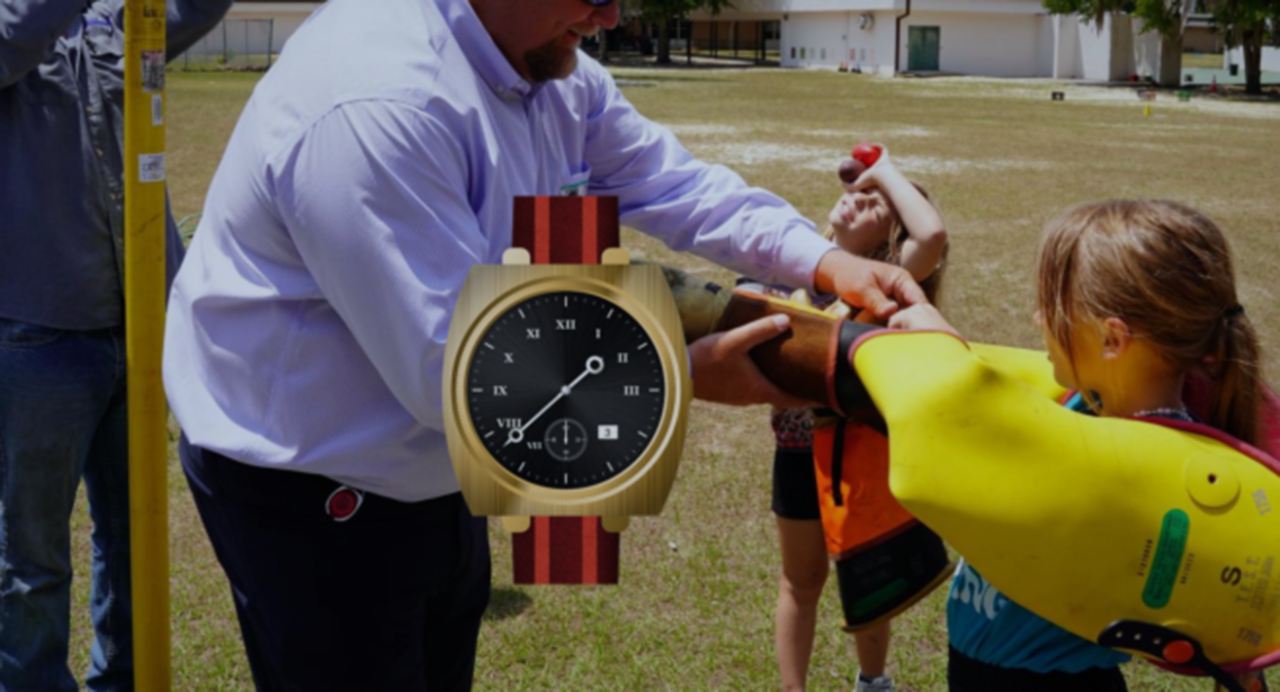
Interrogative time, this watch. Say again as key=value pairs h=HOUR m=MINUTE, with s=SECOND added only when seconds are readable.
h=1 m=38
